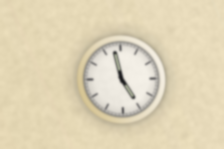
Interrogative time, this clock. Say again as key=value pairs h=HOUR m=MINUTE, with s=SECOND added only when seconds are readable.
h=4 m=58
